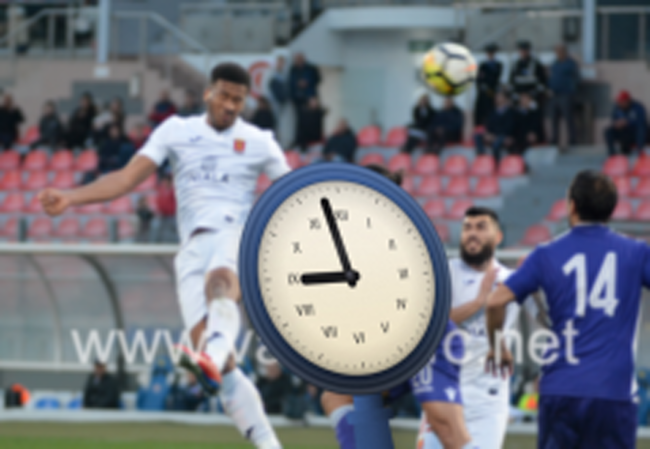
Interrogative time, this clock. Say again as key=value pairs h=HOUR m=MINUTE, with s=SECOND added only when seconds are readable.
h=8 m=58
